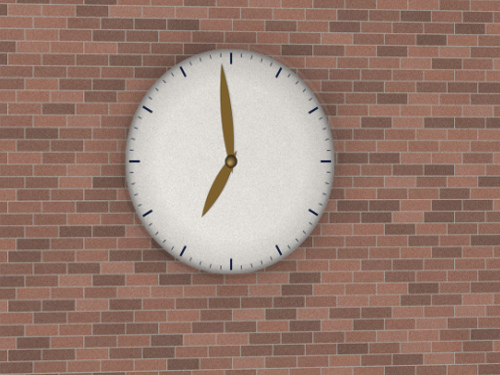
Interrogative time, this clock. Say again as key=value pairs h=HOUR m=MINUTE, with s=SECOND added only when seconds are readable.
h=6 m=59
